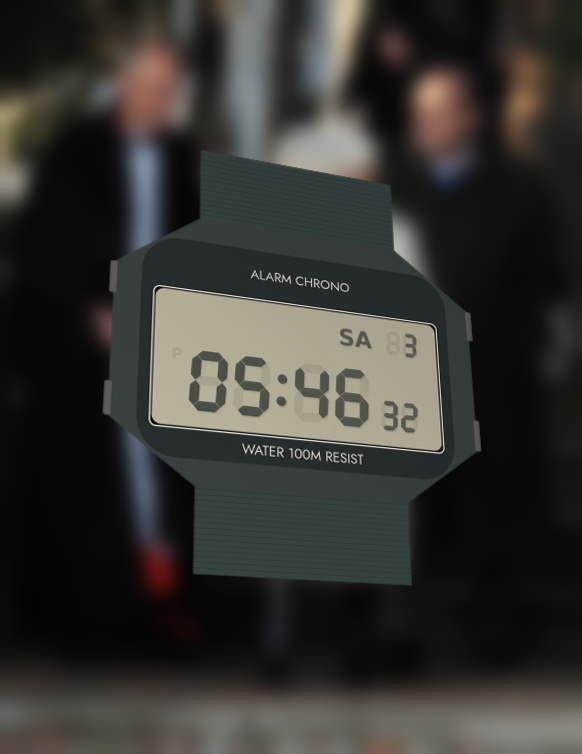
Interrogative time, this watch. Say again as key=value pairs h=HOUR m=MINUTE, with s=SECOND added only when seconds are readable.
h=5 m=46 s=32
